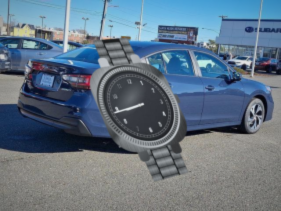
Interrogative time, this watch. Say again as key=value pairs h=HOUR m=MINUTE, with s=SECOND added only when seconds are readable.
h=8 m=44
